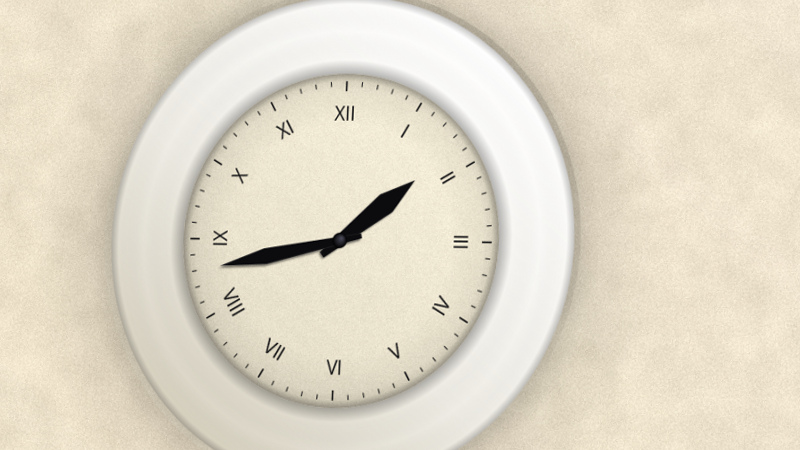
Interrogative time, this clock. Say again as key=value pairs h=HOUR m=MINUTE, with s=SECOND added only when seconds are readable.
h=1 m=43
